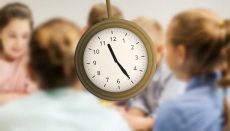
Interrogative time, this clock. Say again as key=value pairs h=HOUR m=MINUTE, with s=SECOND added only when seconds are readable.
h=11 m=25
